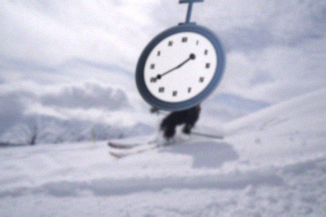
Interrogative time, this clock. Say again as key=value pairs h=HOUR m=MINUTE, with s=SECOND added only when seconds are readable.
h=1 m=40
